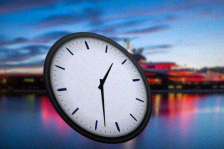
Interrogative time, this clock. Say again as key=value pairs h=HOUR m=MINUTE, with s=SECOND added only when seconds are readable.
h=1 m=33
